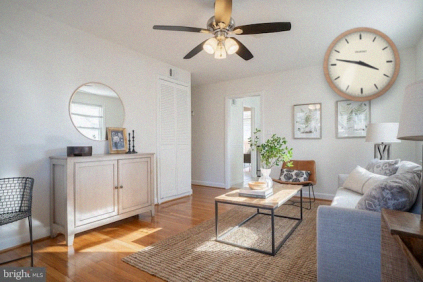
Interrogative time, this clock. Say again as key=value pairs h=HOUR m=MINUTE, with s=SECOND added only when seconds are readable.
h=3 m=47
